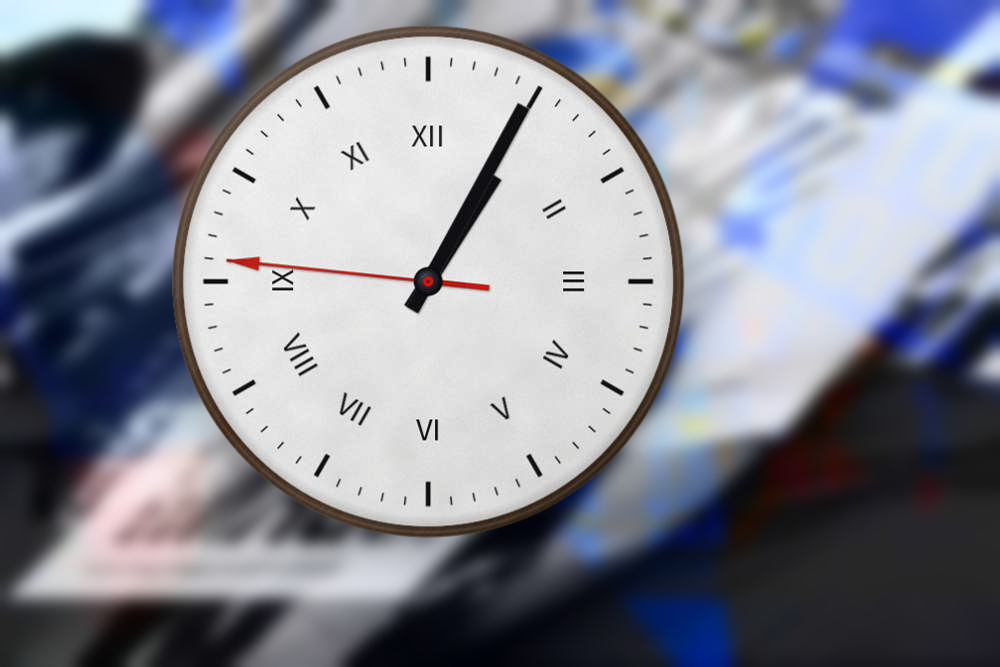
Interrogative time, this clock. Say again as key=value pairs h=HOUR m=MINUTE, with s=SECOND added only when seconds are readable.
h=1 m=4 s=46
